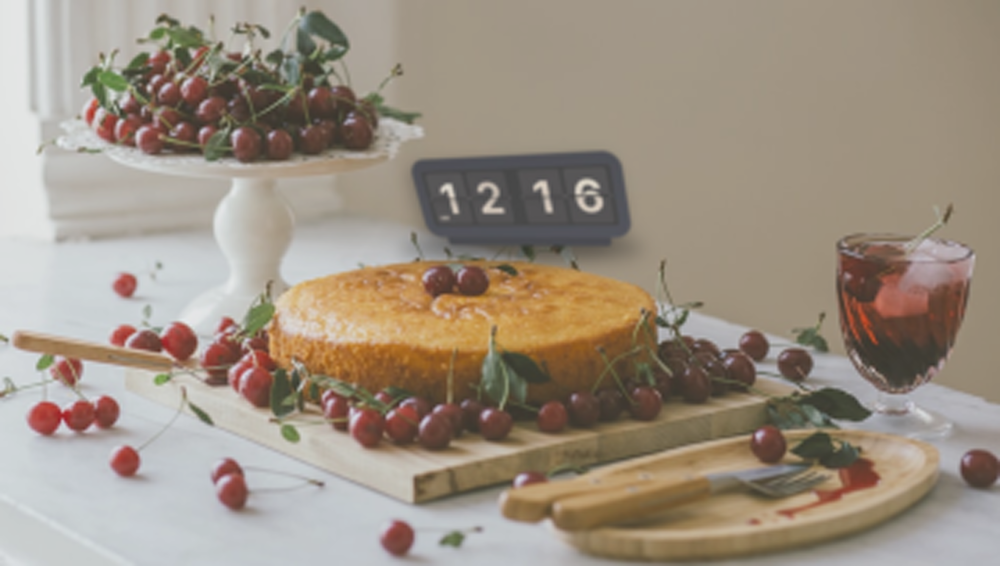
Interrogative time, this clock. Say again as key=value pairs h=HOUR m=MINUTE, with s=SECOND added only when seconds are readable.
h=12 m=16
